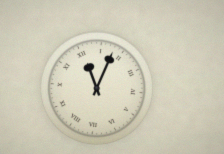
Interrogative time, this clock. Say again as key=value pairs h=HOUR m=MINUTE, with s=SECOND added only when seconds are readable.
h=12 m=8
